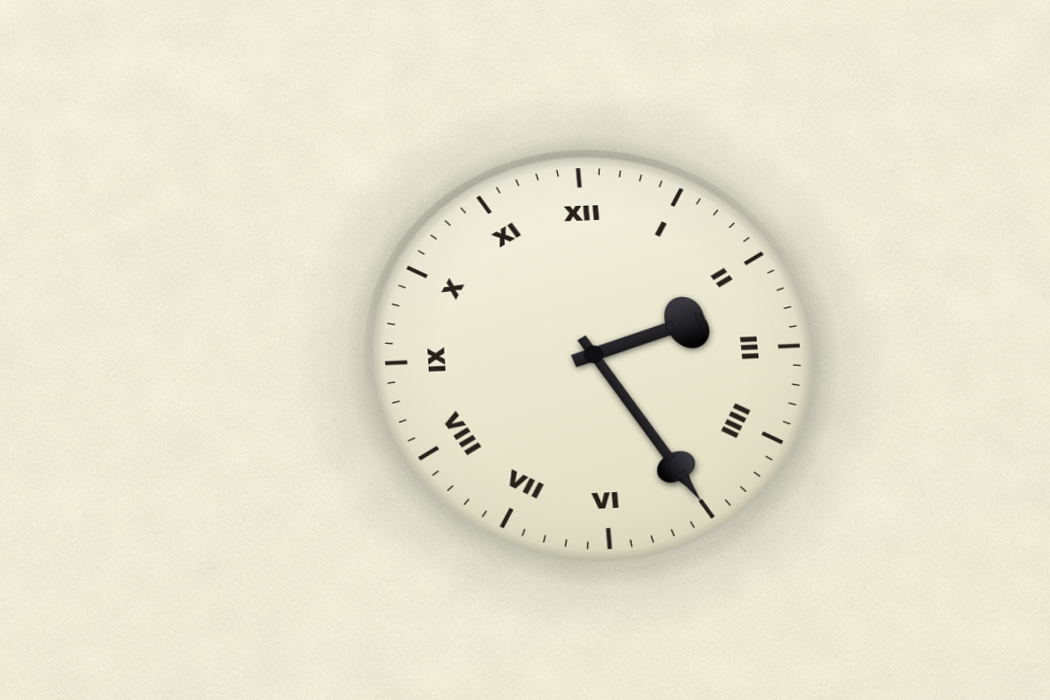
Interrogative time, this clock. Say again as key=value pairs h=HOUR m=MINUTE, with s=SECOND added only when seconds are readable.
h=2 m=25
